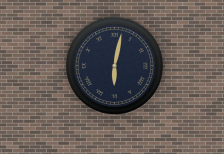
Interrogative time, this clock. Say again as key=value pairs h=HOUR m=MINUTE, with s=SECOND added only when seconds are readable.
h=6 m=2
